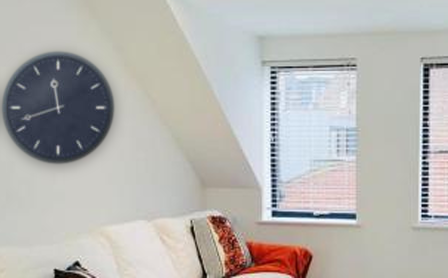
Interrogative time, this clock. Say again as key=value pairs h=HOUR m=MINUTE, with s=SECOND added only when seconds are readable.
h=11 m=42
